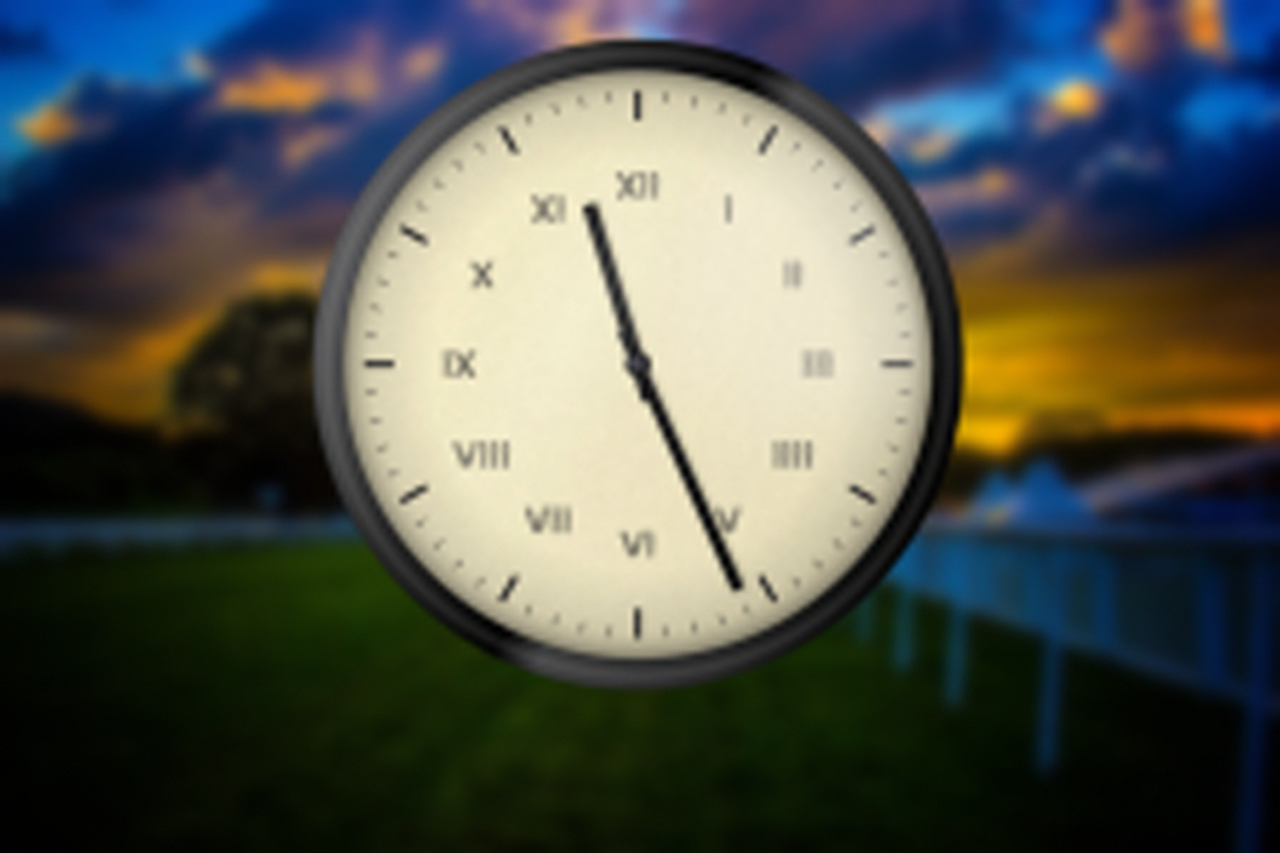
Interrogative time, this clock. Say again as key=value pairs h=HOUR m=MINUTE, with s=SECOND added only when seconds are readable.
h=11 m=26
